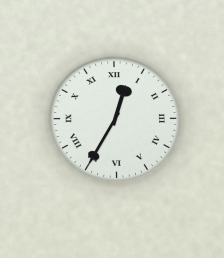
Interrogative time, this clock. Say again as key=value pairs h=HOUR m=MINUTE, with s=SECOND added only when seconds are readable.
h=12 m=35
